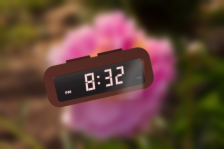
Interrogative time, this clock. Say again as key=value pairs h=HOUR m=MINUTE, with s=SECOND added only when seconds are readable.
h=8 m=32
